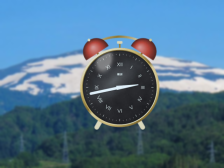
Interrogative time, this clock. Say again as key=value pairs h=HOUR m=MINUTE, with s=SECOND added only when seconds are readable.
h=2 m=43
